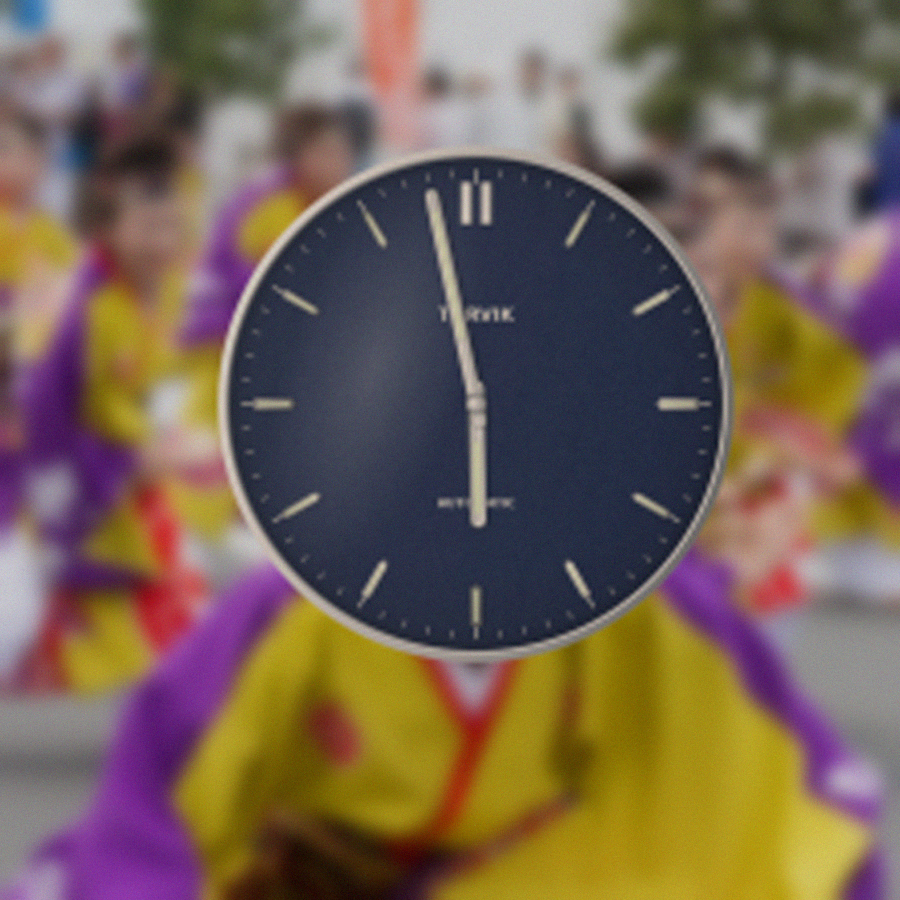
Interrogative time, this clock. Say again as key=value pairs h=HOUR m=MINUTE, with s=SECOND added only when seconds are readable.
h=5 m=58
